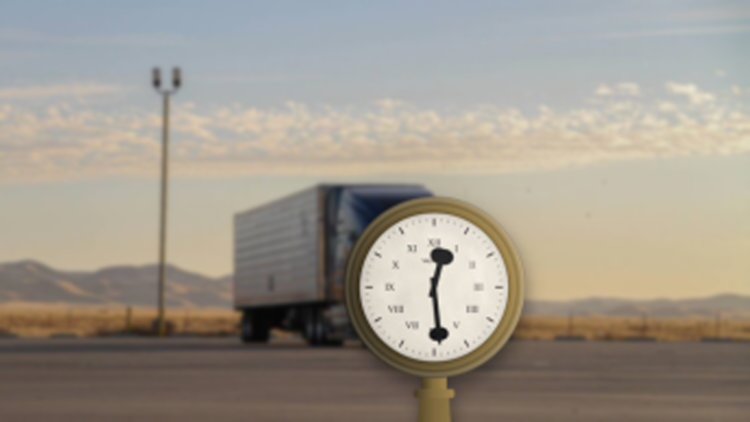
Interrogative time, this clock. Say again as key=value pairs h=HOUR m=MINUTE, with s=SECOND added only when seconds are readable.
h=12 m=29
